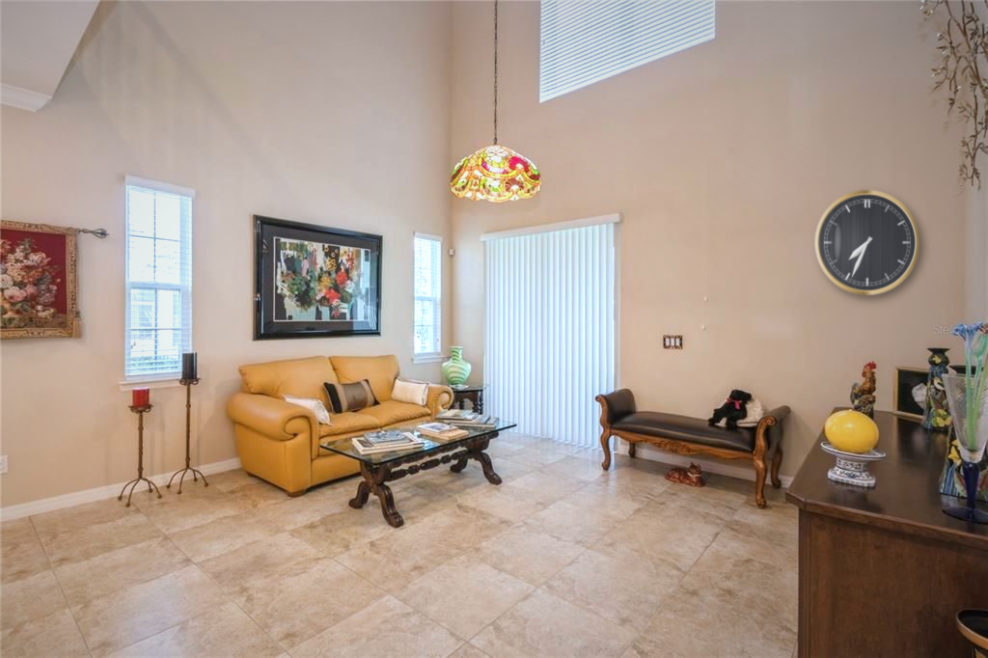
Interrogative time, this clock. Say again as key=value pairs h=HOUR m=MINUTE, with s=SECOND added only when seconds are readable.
h=7 m=34
